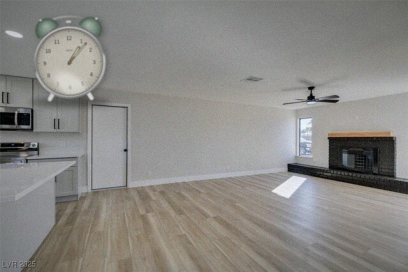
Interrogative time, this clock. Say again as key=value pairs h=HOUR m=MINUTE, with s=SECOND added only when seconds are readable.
h=1 m=7
